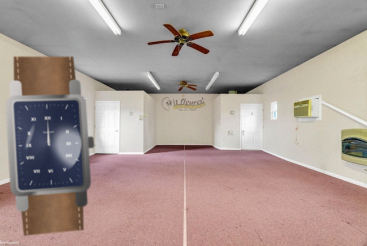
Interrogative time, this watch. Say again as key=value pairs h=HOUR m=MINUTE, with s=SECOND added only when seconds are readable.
h=12 m=0
